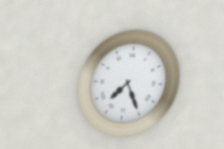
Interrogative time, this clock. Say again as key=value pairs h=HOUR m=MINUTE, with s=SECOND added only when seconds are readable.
h=7 m=25
